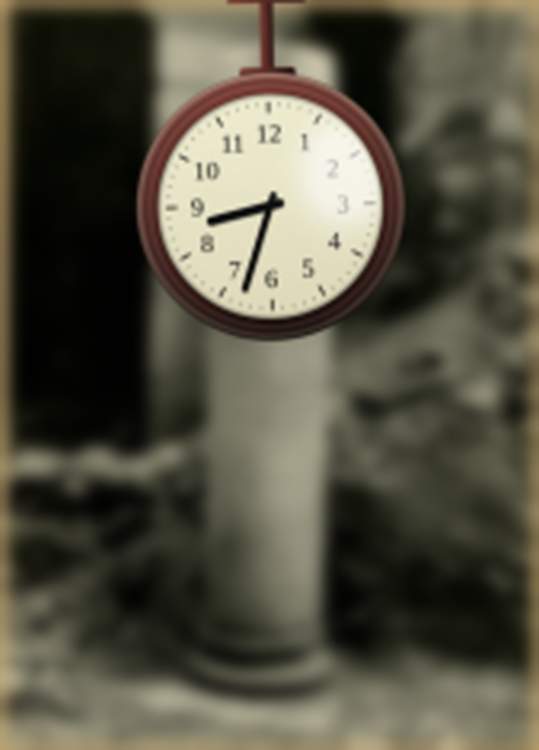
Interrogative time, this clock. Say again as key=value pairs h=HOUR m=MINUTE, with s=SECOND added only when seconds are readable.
h=8 m=33
